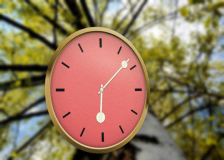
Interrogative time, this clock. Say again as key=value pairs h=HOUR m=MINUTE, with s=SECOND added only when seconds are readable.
h=6 m=8
